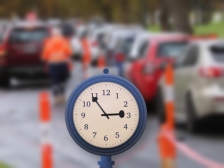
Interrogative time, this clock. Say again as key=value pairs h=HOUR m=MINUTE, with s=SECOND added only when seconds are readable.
h=2 m=54
